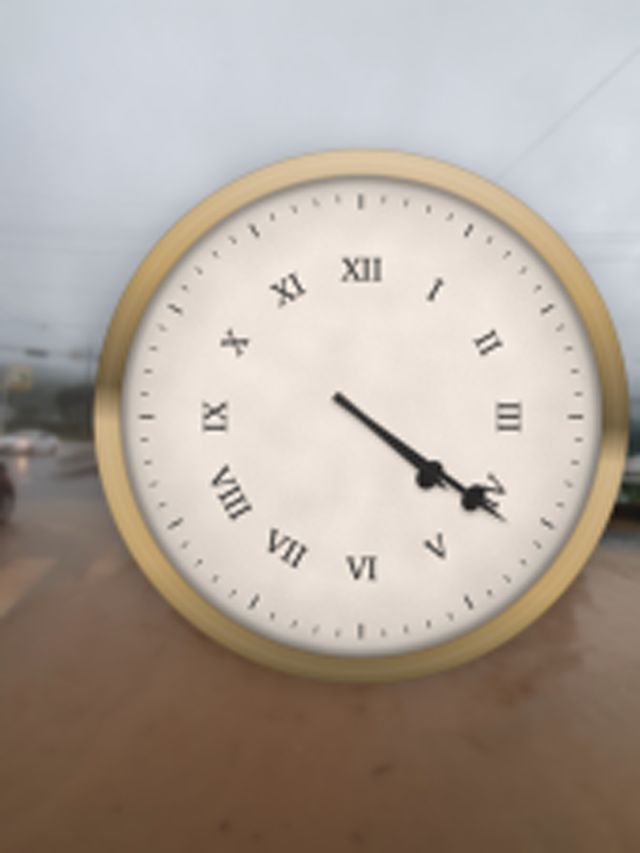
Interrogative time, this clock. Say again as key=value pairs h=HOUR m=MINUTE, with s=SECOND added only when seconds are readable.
h=4 m=21
